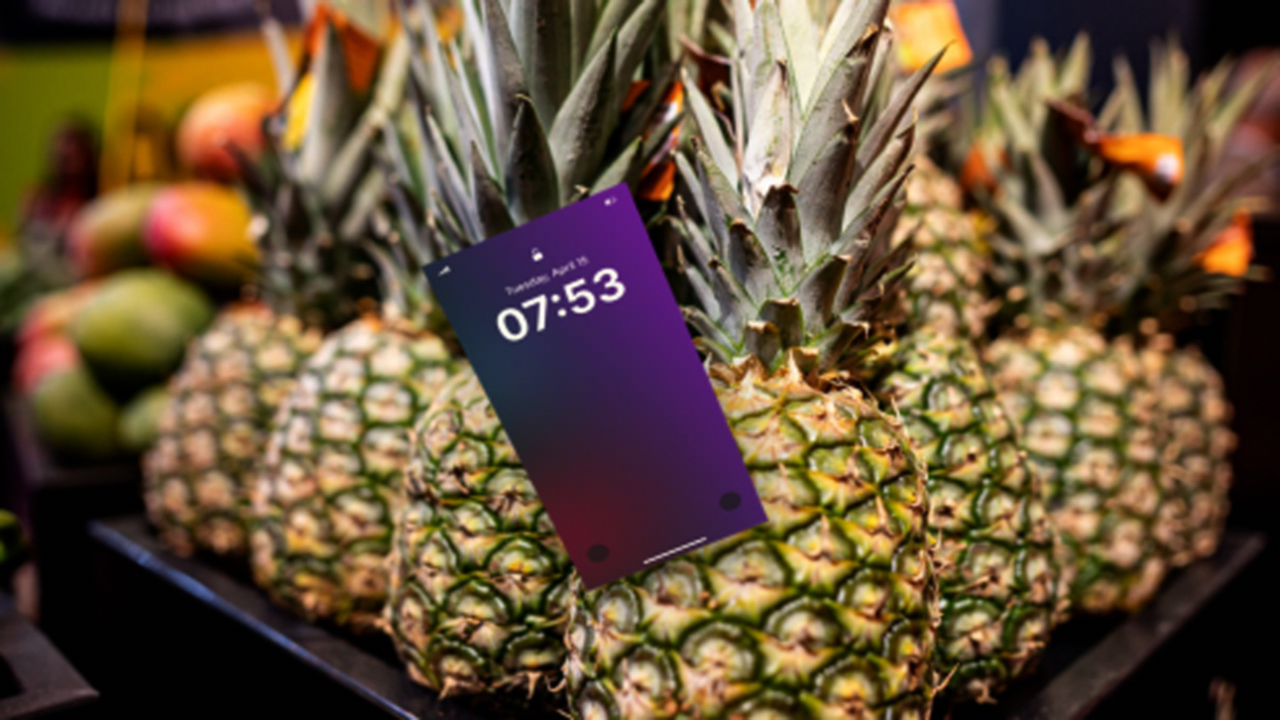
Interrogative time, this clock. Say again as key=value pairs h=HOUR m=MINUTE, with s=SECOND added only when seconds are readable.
h=7 m=53
